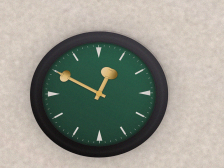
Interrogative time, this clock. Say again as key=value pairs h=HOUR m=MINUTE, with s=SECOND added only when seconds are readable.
h=12 m=50
